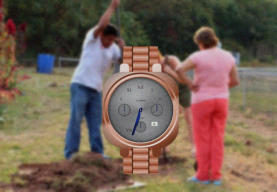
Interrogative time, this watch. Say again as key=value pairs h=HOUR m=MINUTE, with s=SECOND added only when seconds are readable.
h=6 m=33
